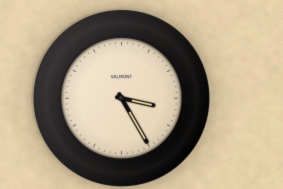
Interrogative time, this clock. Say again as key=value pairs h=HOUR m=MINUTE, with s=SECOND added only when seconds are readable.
h=3 m=25
